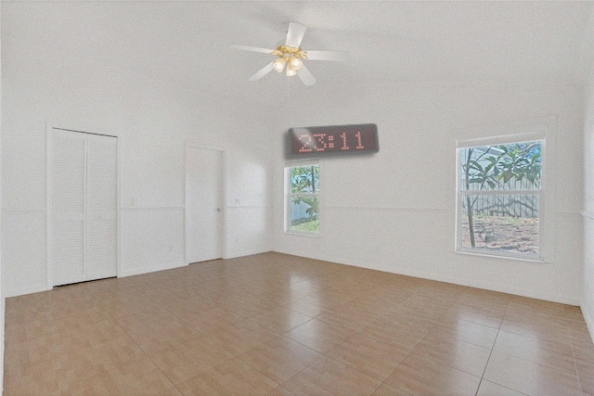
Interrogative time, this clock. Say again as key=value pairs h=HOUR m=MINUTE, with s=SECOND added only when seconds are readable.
h=23 m=11
